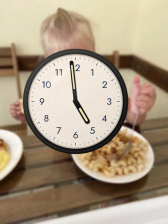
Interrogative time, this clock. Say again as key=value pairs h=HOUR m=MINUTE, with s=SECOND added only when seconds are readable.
h=4 m=59
